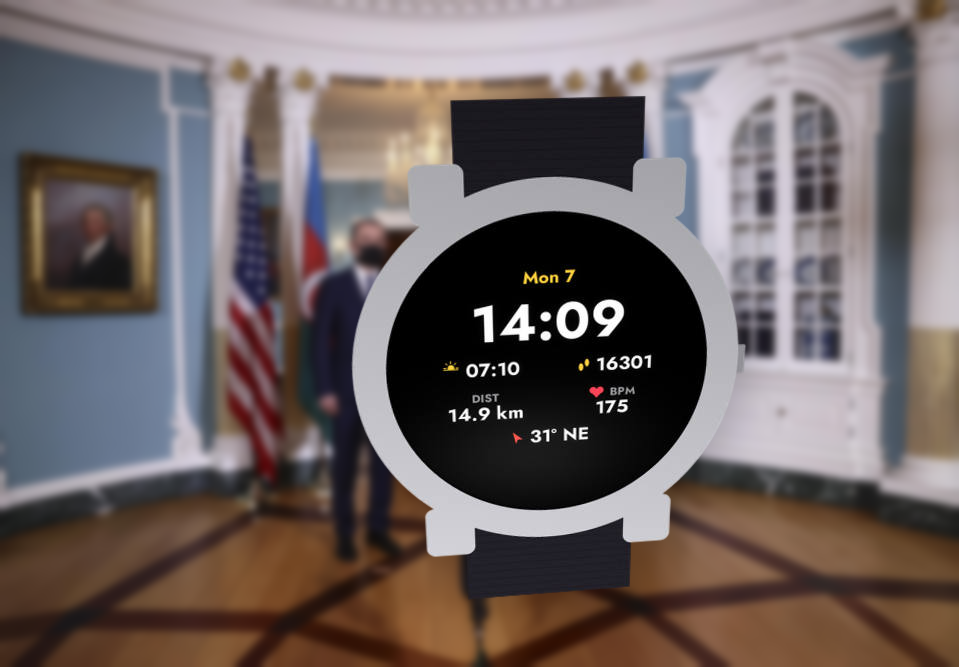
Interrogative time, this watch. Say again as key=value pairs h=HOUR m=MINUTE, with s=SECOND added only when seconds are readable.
h=14 m=9
